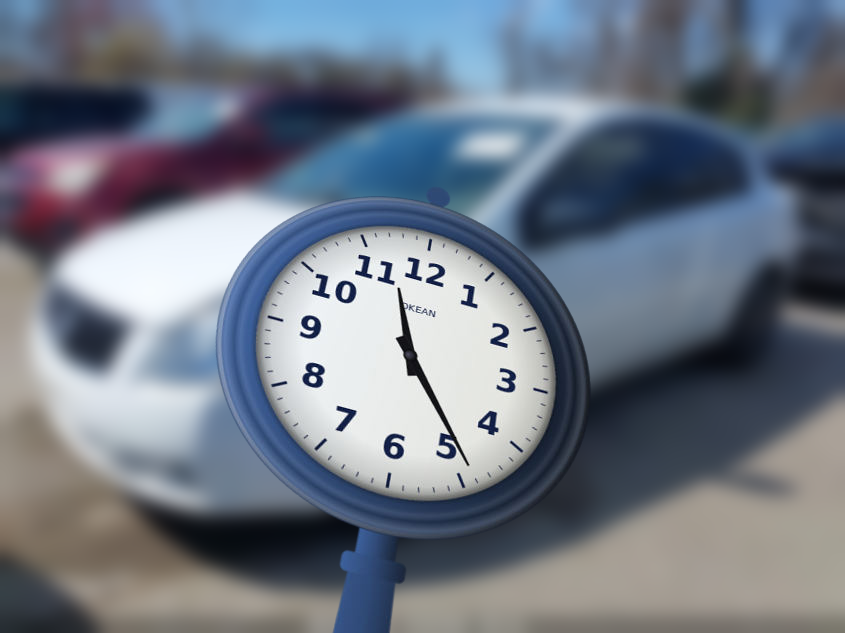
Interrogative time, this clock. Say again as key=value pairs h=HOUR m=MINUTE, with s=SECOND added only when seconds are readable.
h=11 m=24
